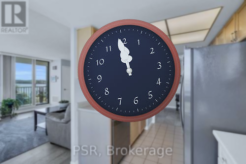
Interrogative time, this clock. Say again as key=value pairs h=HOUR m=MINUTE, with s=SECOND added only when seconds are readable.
h=11 m=59
